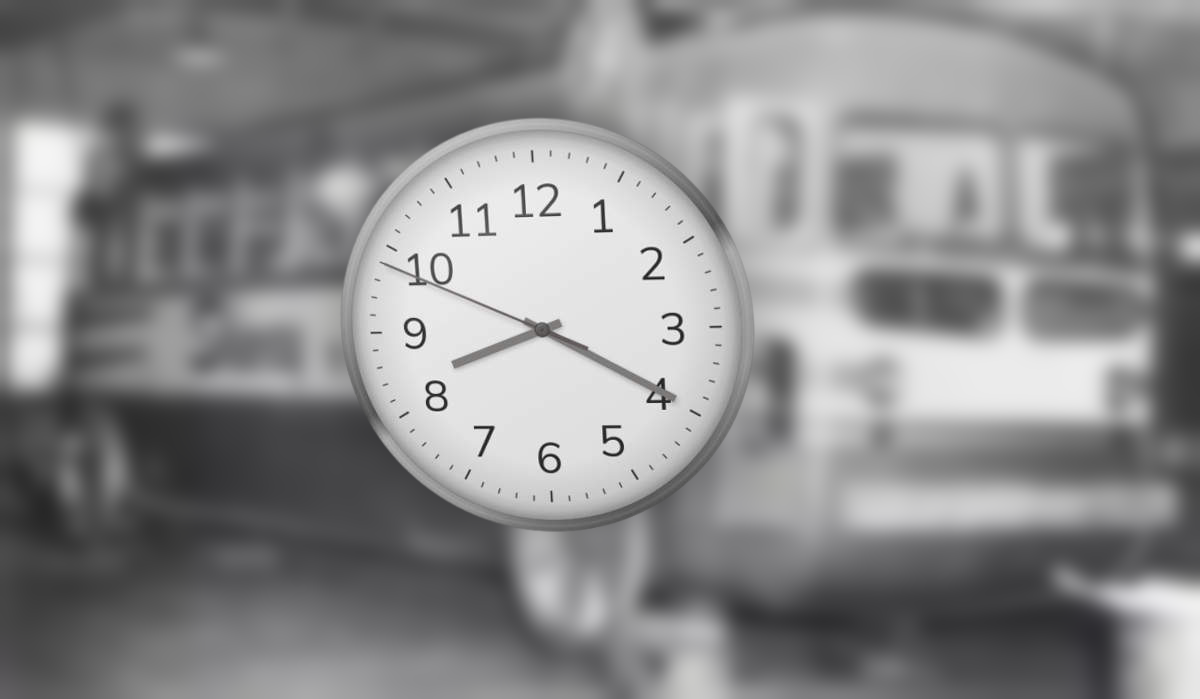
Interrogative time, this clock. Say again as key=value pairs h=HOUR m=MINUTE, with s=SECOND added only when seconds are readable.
h=8 m=19 s=49
